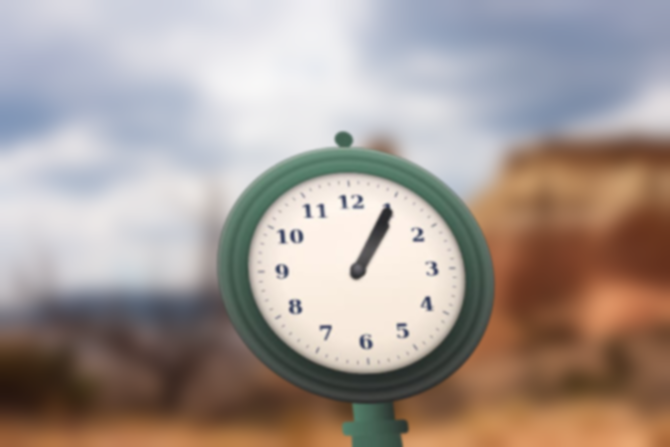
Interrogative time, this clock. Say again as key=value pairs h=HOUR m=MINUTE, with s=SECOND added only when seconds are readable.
h=1 m=5
